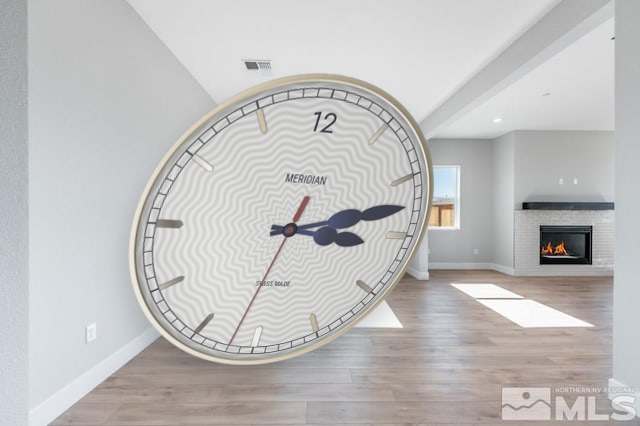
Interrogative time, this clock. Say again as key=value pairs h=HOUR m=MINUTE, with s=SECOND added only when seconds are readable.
h=3 m=12 s=32
